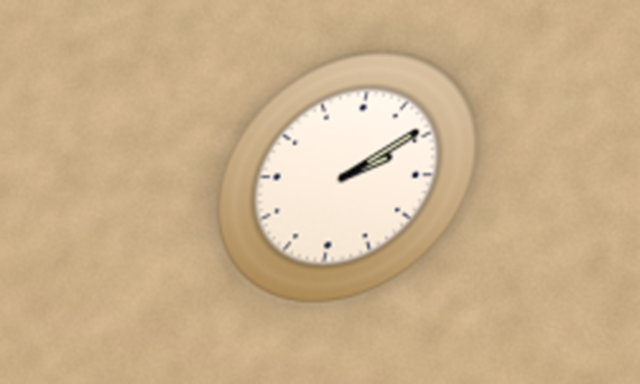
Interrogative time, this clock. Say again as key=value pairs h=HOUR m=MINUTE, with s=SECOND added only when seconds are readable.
h=2 m=9
